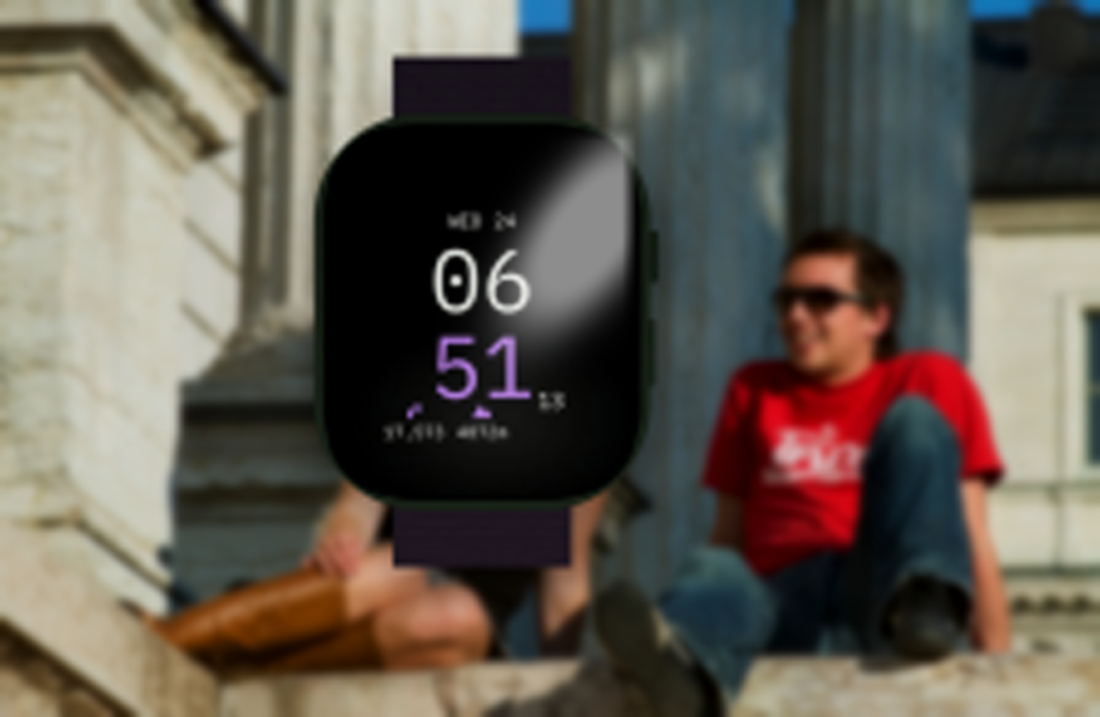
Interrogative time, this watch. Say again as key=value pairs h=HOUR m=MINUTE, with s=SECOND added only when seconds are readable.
h=6 m=51
